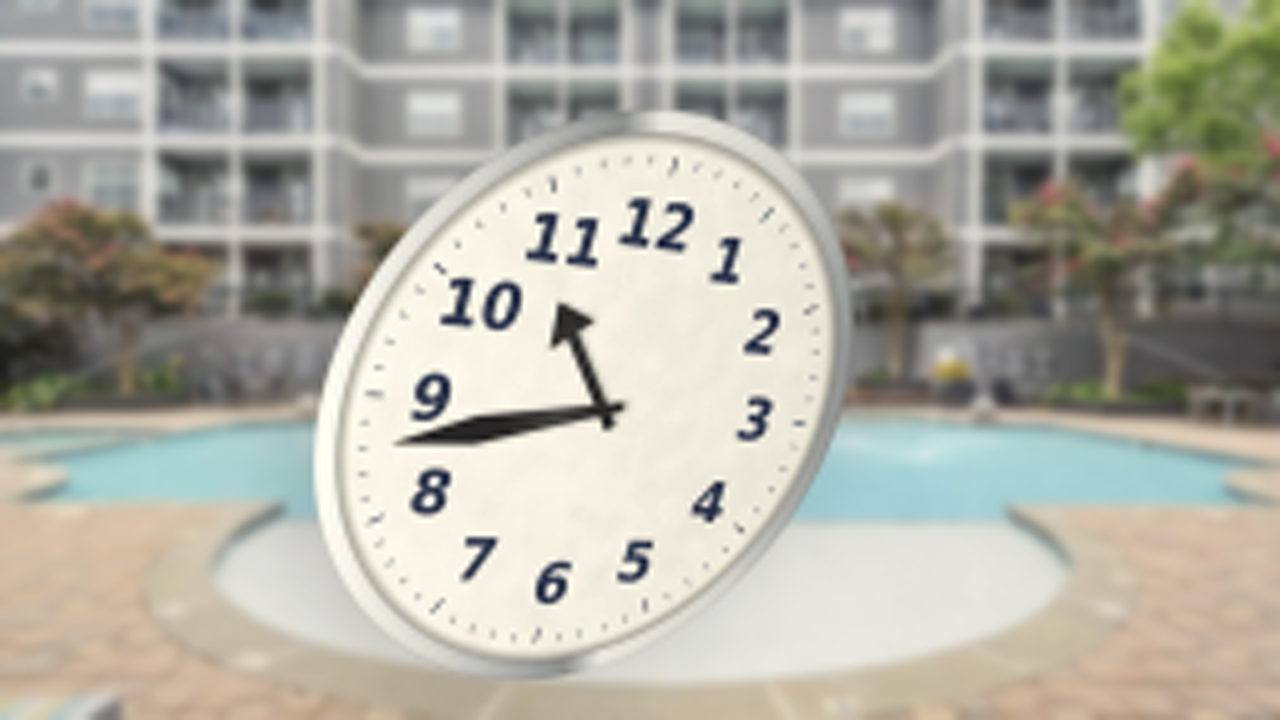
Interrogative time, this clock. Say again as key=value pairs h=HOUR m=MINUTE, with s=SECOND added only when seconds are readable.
h=10 m=43
